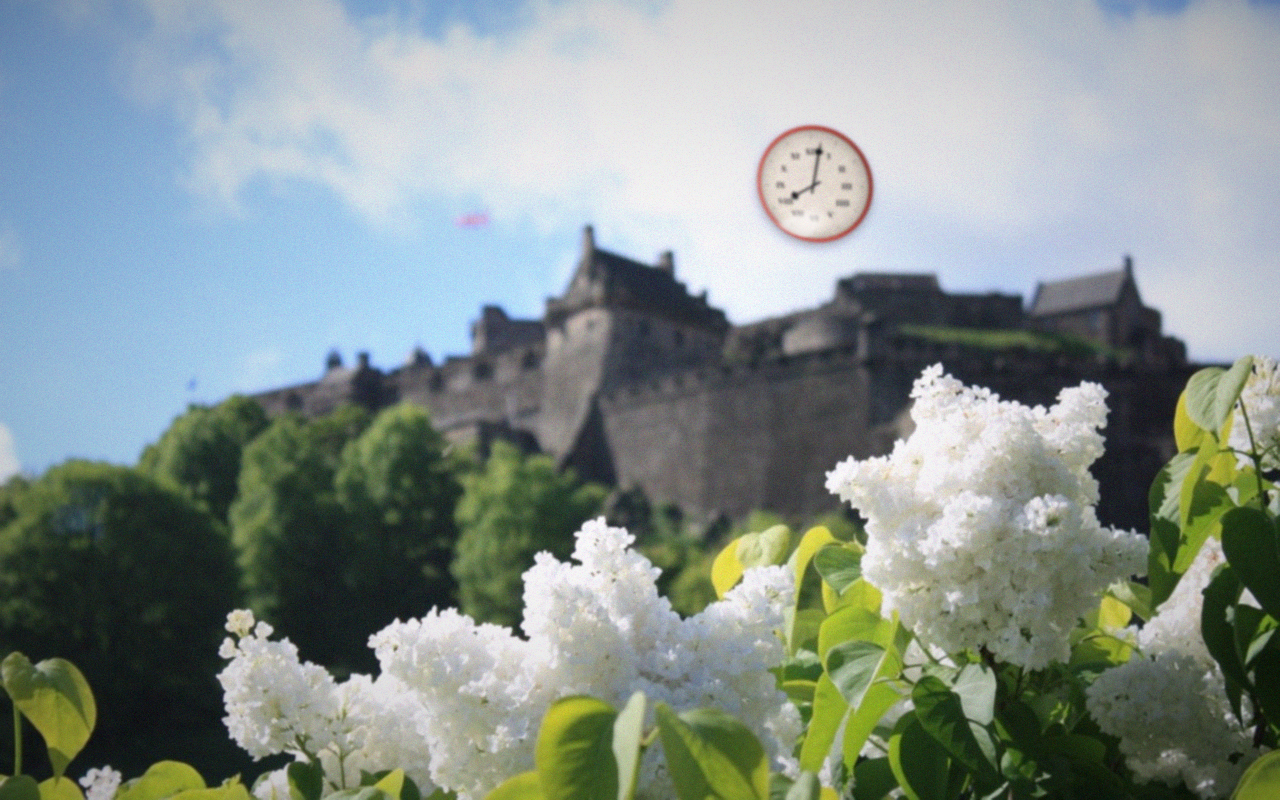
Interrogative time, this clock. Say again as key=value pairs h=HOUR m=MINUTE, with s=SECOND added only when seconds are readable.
h=8 m=2
